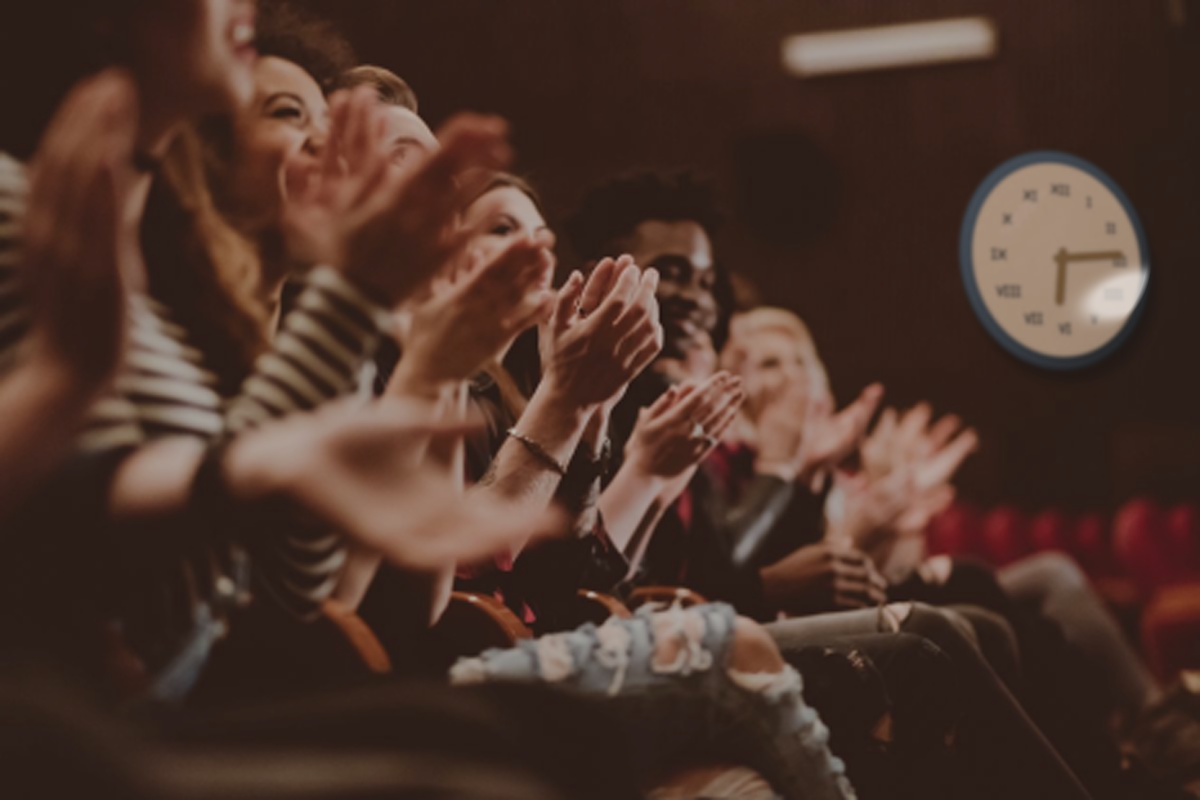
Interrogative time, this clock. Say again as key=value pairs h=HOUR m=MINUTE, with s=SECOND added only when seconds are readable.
h=6 m=14
